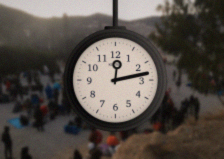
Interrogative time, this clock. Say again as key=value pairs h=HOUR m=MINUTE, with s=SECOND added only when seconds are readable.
h=12 m=13
